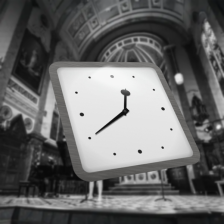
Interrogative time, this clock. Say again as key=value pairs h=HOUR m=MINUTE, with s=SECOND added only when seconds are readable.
h=12 m=40
